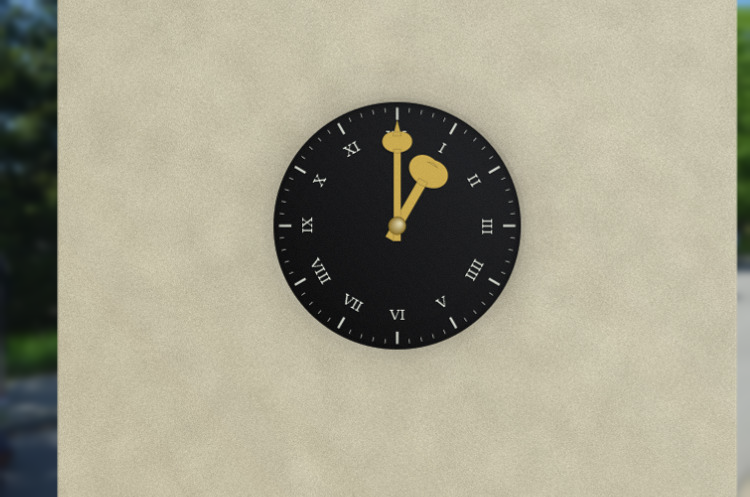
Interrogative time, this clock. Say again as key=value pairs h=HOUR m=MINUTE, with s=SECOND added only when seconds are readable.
h=1 m=0
